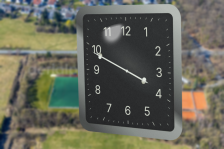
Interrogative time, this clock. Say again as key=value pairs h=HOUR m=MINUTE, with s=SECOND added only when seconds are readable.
h=3 m=49
